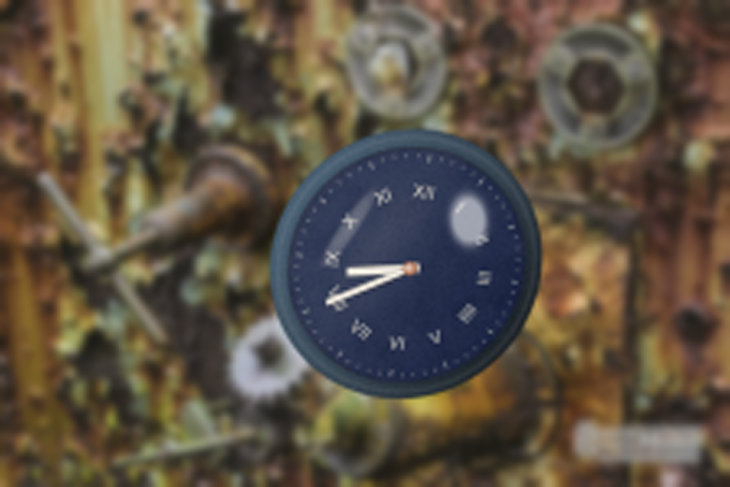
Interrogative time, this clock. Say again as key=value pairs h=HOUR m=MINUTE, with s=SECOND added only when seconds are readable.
h=8 m=40
